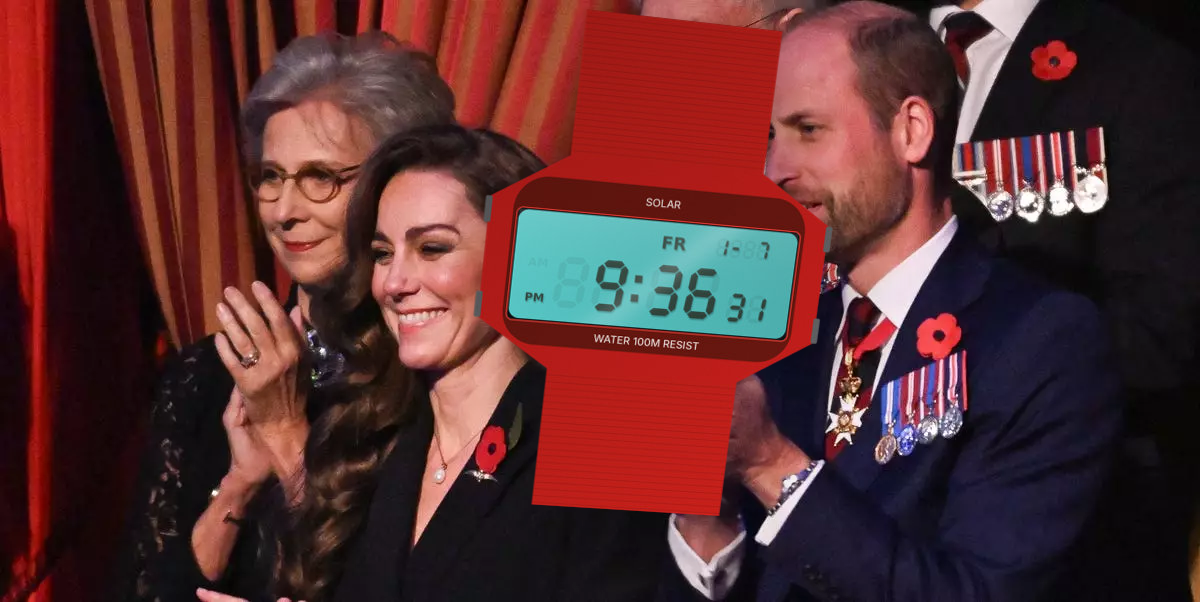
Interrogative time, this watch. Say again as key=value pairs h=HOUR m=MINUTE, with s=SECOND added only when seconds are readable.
h=9 m=36 s=31
